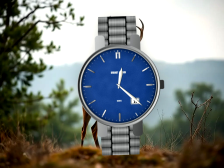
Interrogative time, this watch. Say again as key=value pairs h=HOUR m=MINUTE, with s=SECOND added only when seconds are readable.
h=12 m=22
